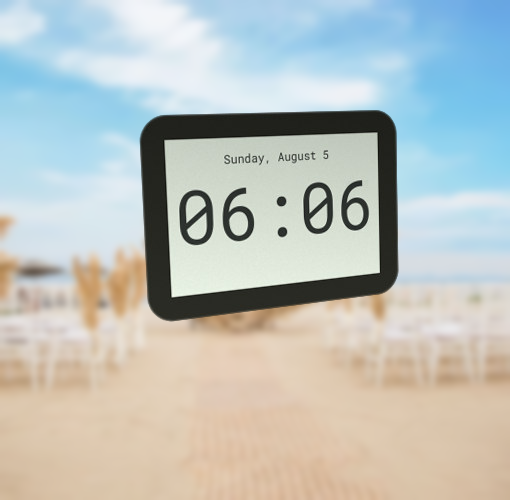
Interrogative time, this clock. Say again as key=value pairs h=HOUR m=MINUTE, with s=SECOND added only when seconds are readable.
h=6 m=6
